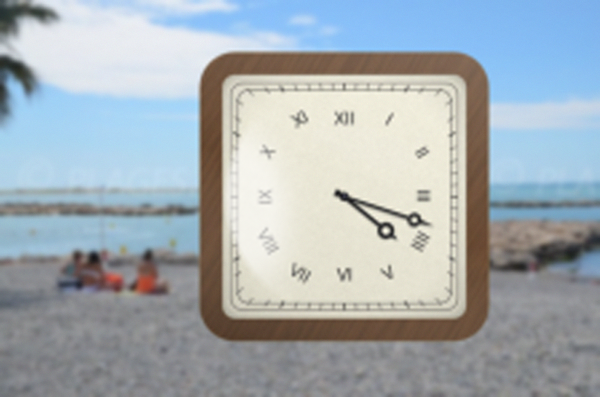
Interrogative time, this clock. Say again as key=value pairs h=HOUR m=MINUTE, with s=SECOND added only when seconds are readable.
h=4 m=18
